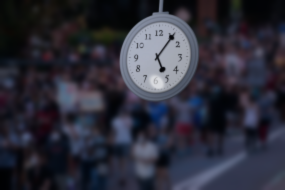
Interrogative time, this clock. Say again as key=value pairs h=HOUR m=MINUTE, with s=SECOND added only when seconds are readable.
h=5 m=6
